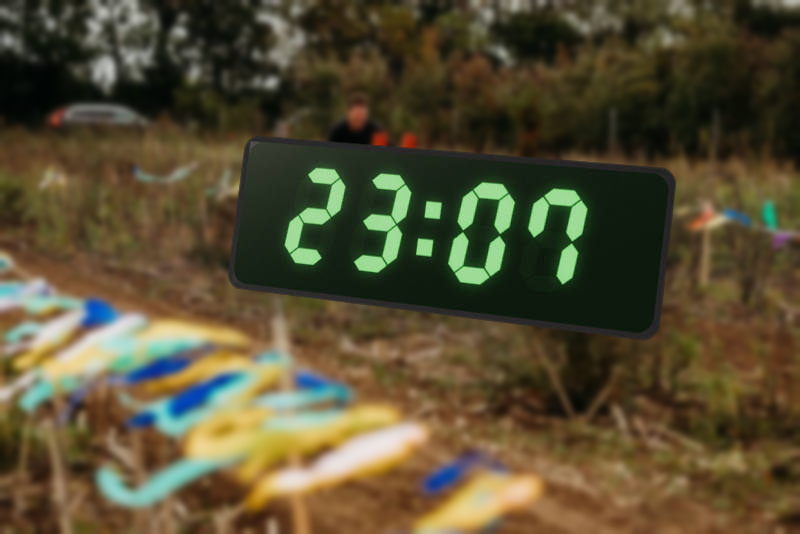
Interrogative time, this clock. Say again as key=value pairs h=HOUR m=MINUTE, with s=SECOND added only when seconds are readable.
h=23 m=7
